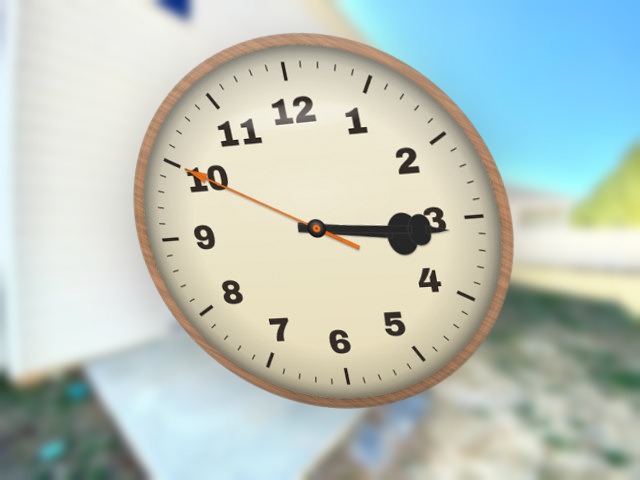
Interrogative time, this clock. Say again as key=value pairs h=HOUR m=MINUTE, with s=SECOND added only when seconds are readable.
h=3 m=15 s=50
